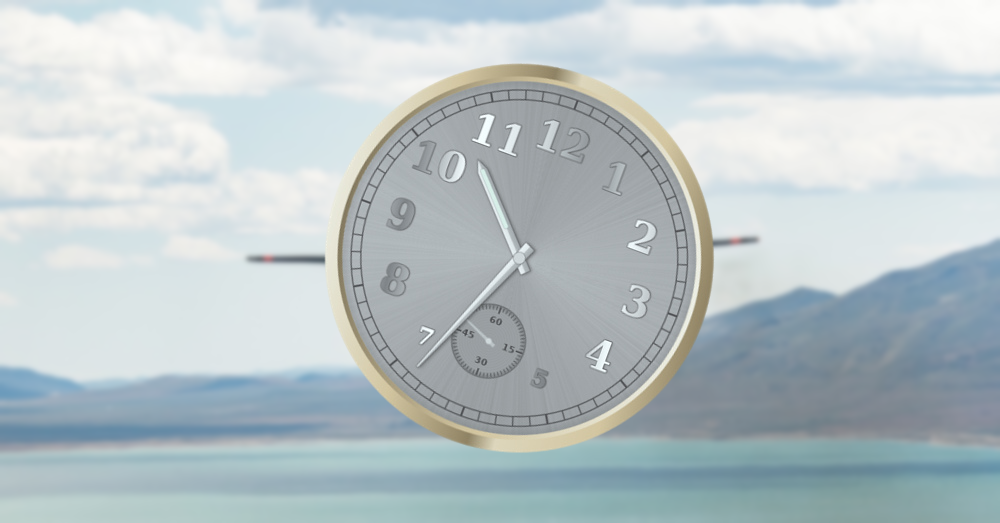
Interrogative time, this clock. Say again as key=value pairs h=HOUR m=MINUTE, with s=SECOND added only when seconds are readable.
h=10 m=33 s=49
